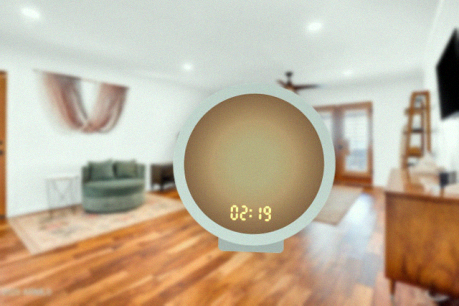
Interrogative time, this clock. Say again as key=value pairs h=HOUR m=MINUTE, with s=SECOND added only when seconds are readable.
h=2 m=19
